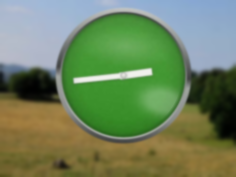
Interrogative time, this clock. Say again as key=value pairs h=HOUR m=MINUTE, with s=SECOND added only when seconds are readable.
h=2 m=44
